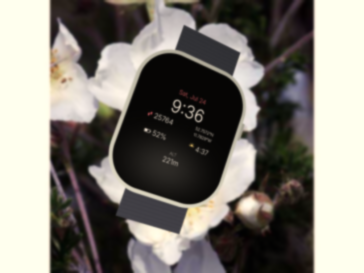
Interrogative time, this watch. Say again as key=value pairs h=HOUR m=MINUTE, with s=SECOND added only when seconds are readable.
h=9 m=36
